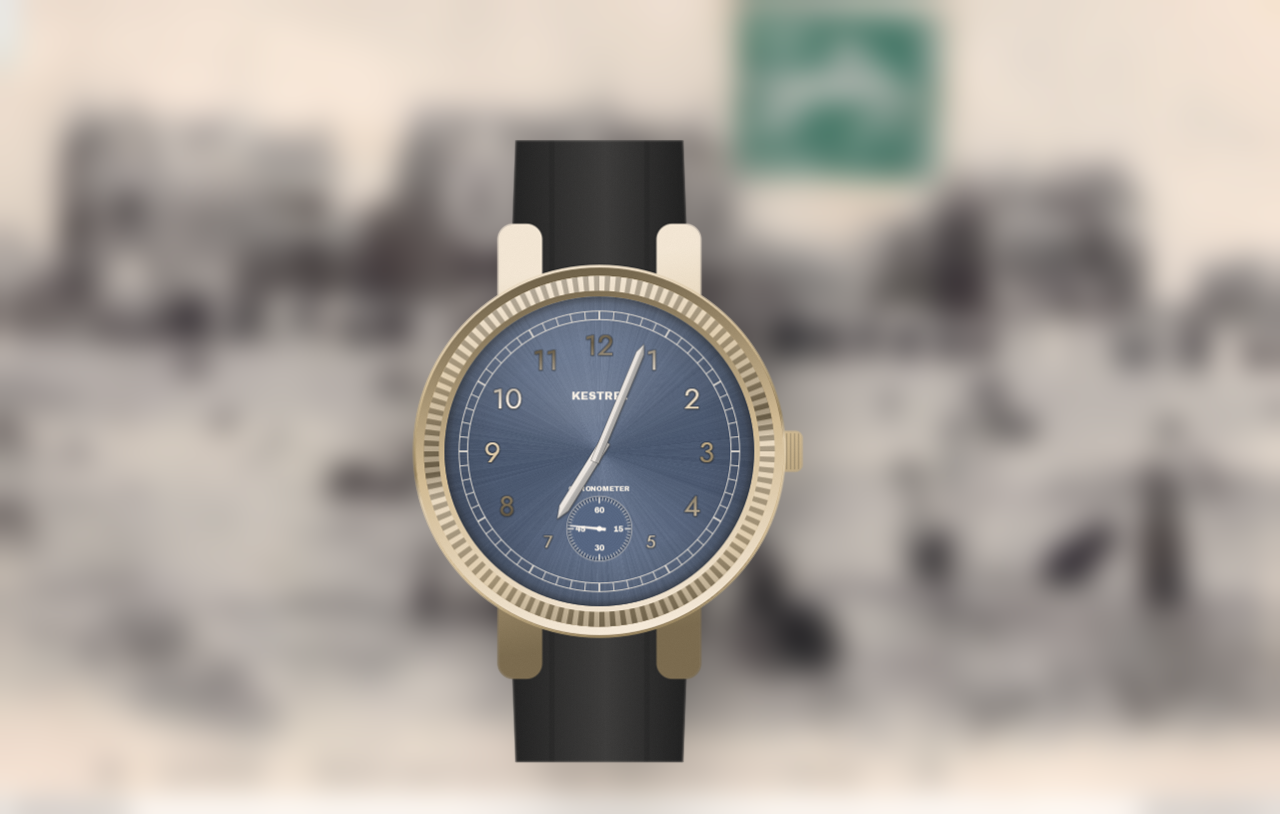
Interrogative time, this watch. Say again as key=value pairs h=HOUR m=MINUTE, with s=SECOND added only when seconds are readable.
h=7 m=3 s=46
